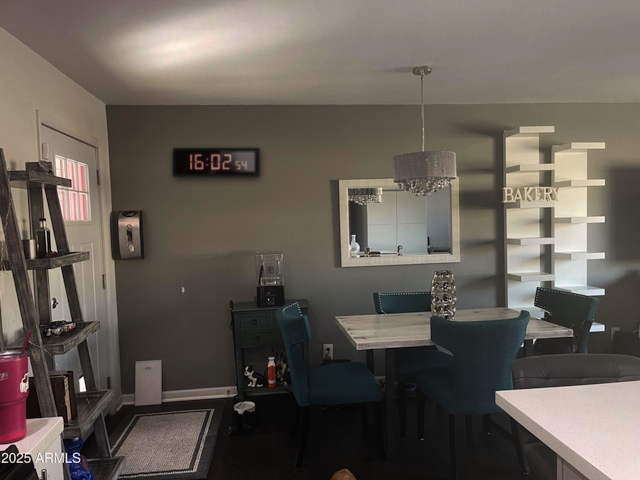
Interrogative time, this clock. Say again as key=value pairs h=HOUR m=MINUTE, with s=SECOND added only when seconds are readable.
h=16 m=2
